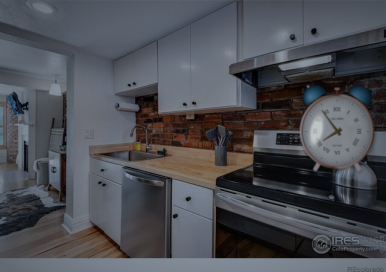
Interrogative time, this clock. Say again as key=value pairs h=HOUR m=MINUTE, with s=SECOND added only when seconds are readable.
h=7 m=54
